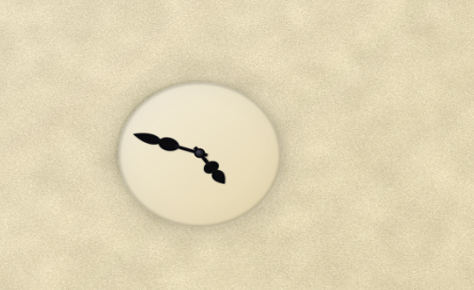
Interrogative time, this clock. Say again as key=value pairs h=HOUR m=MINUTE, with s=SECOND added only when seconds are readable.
h=4 m=48
